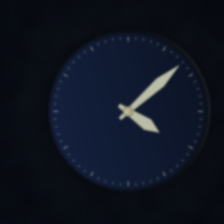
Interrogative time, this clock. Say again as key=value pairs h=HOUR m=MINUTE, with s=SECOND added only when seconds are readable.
h=4 m=8
